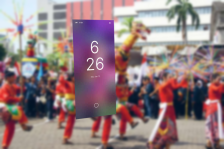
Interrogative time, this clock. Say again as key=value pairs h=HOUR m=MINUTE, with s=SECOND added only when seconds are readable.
h=6 m=26
